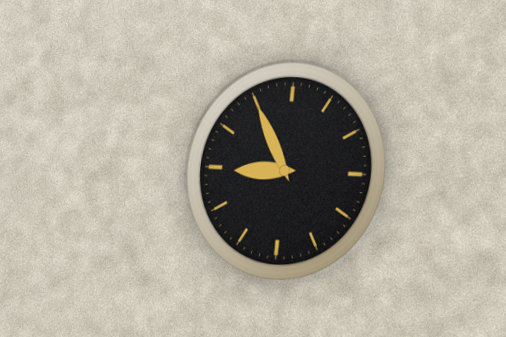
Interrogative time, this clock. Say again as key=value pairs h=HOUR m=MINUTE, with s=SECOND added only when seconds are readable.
h=8 m=55
